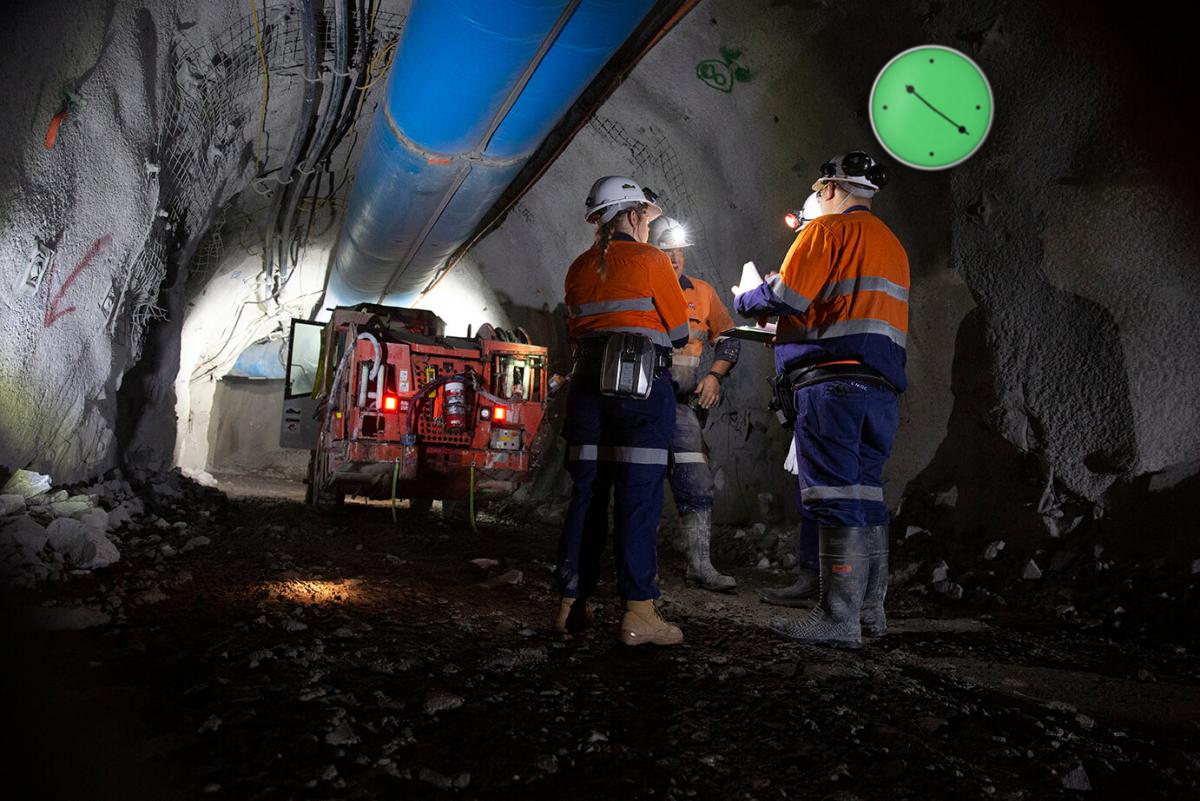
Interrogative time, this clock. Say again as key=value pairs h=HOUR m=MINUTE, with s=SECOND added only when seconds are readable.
h=10 m=21
